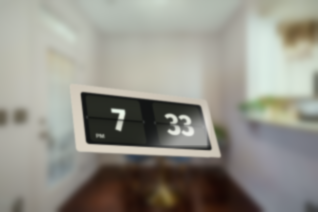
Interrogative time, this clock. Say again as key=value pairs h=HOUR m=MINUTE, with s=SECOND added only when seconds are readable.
h=7 m=33
